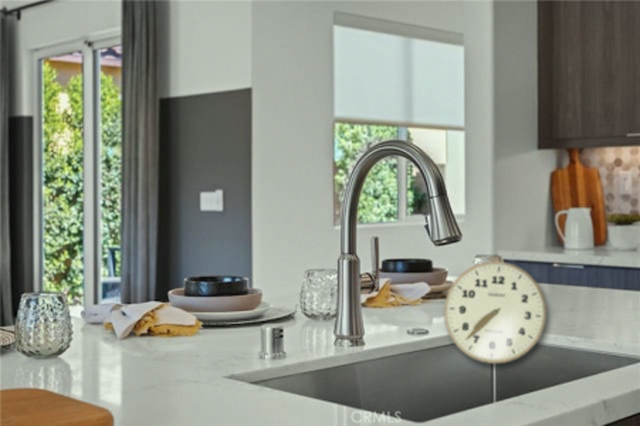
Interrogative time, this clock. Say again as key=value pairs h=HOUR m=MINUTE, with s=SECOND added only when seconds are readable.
h=7 m=37
